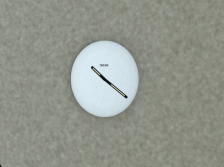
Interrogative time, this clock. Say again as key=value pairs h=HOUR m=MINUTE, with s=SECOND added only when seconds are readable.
h=10 m=21
